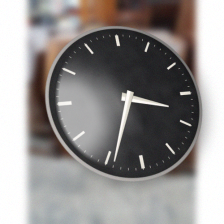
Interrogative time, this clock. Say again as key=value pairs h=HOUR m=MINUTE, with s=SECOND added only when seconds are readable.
h=3 m=34
